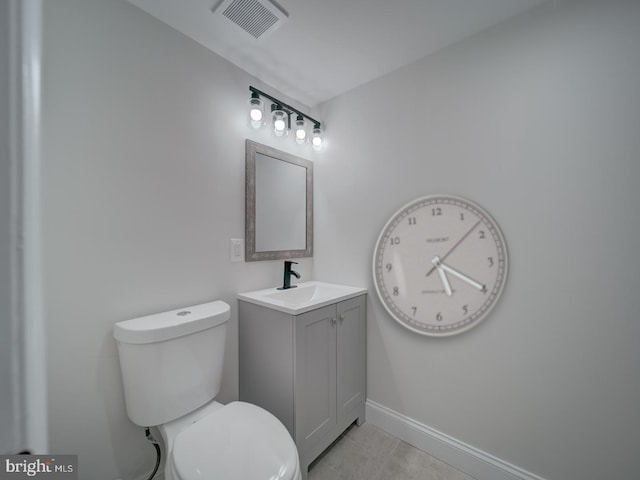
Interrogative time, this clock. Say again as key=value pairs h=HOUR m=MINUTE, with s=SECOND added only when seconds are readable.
h=5 m=20 s=8
